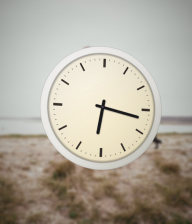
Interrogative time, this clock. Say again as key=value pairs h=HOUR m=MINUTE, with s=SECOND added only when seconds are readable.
h=6 m=17
